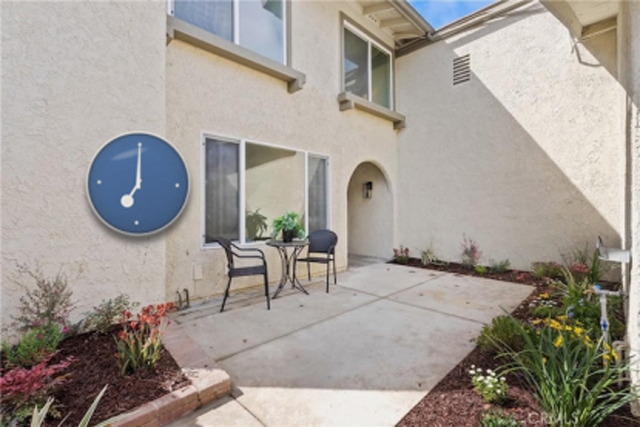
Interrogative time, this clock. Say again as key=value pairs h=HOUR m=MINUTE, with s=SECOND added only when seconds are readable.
h=7 m=0
